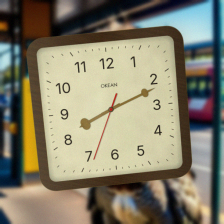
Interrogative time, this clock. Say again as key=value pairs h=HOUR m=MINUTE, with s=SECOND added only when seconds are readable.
h=8 m=11 s=34
